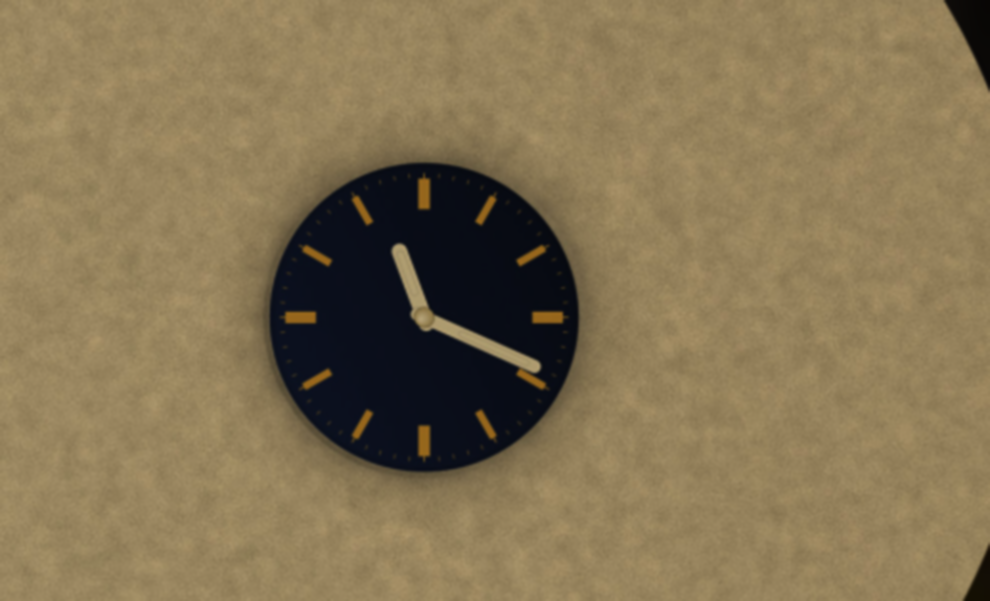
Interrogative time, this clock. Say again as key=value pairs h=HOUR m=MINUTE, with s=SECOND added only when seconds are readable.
h=11 m=19
